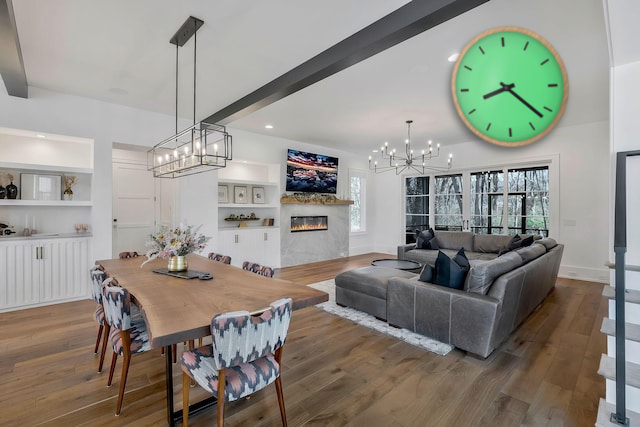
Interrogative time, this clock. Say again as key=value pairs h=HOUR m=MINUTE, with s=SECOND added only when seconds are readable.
h=8 m=22
